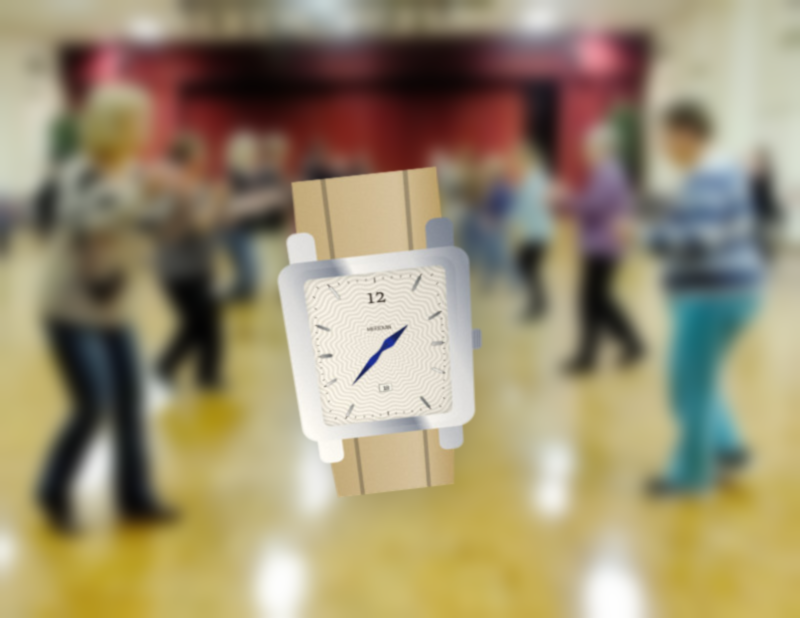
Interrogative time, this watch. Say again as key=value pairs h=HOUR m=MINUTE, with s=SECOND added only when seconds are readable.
h=1 m=37
